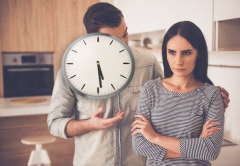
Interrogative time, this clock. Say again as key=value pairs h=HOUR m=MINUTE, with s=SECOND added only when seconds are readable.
h=5 m=29
